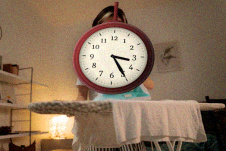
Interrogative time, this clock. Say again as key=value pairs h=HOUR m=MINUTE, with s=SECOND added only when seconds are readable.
h=3 m=25
